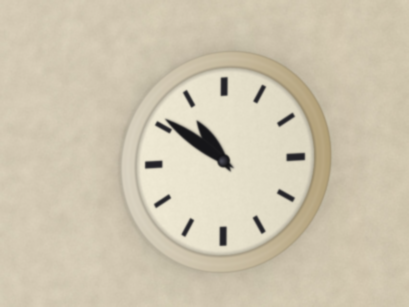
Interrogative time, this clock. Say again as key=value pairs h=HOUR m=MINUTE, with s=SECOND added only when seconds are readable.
h=10 m=51
